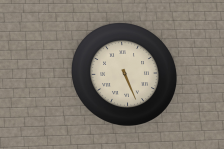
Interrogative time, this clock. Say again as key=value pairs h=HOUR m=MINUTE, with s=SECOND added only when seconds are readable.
h=5 m=27
